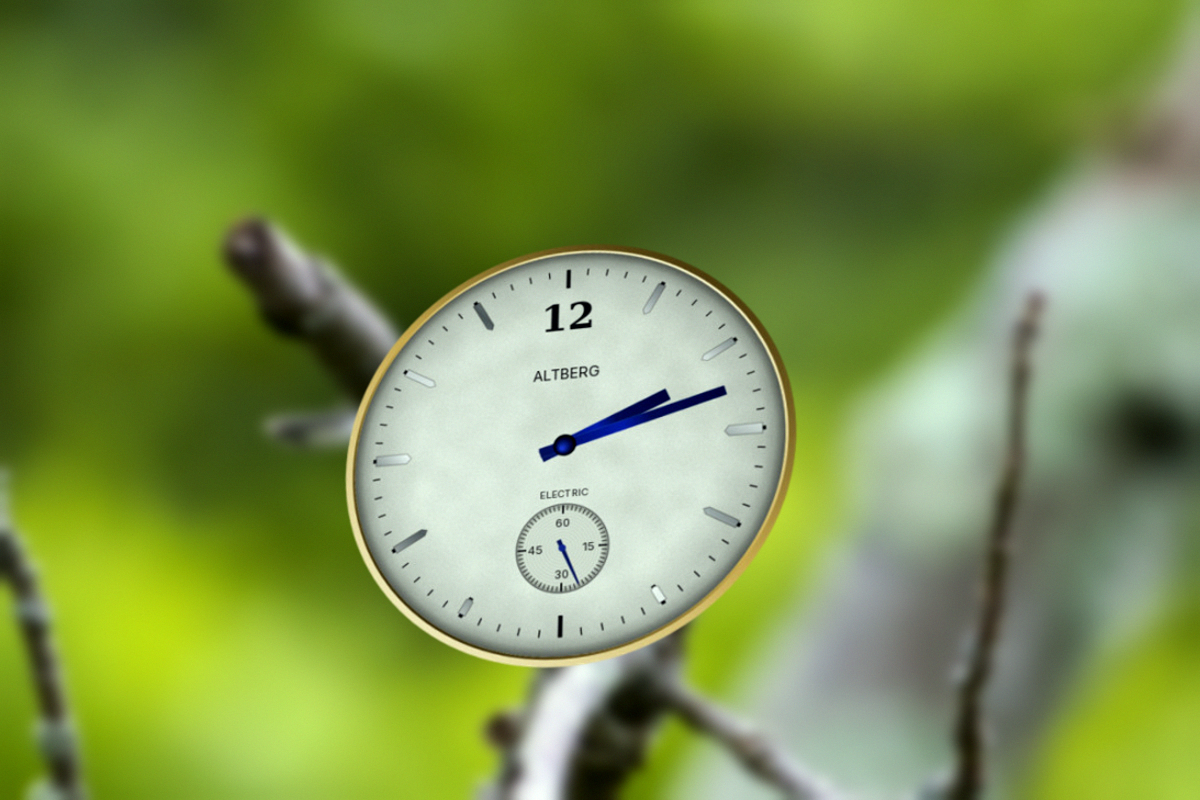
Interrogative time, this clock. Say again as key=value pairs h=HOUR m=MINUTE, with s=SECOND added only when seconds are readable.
h=2 m=12 s=26
